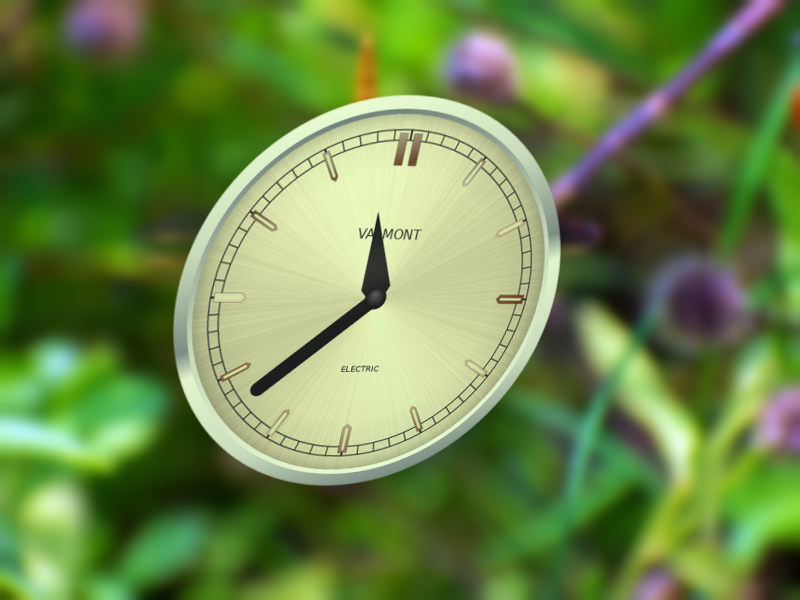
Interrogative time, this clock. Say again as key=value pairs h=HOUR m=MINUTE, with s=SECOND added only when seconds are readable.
h=11 m=38
